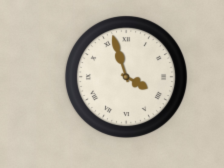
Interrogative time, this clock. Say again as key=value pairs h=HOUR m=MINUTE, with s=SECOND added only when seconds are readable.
h=3 m=57
